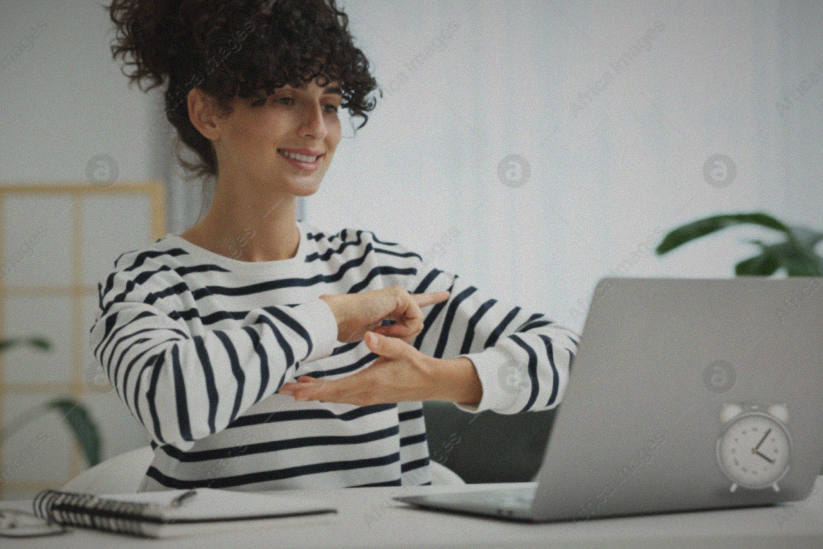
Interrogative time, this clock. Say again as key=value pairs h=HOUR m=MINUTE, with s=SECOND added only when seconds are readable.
h=4 m=6
